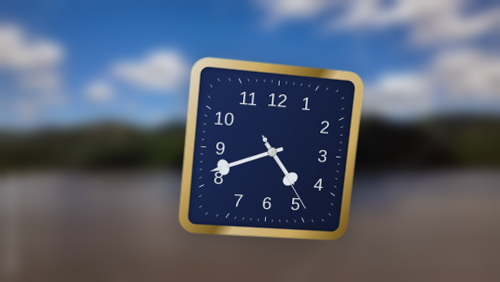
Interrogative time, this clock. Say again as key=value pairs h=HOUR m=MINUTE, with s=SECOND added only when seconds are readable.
h=4 m=41 s=24
